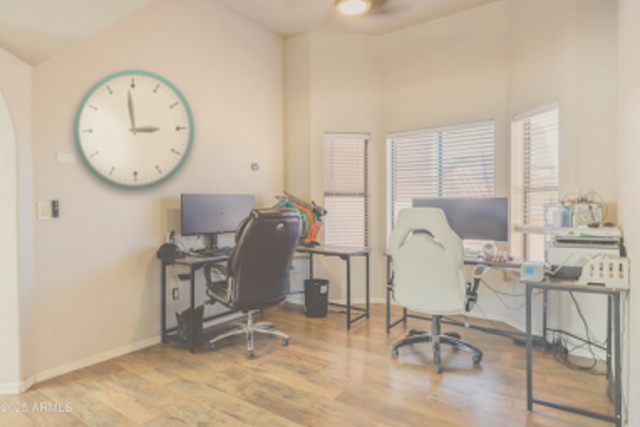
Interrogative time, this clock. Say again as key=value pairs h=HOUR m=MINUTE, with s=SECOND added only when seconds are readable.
h=2 m=59
